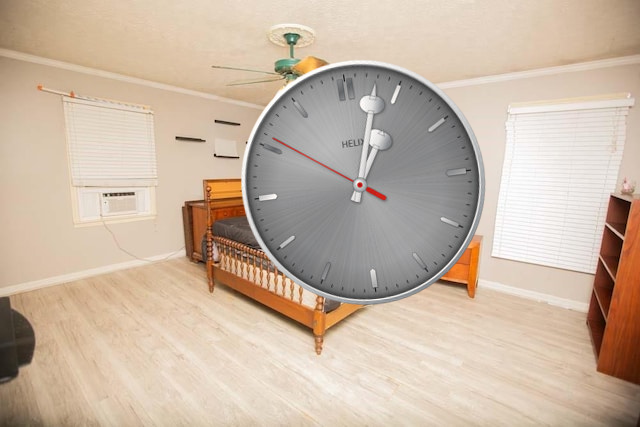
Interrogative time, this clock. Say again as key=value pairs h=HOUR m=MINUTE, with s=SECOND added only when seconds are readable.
h=1 m=2 s=51
